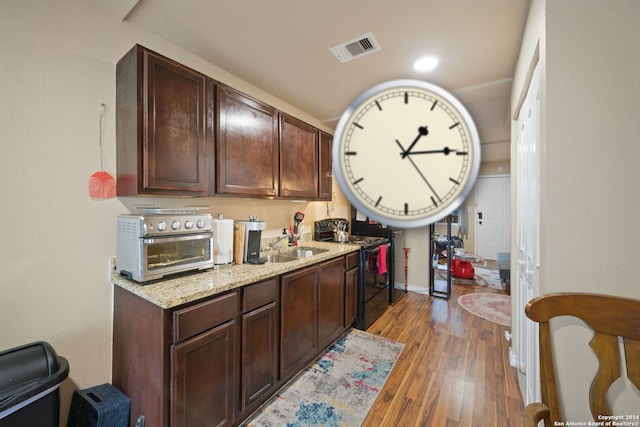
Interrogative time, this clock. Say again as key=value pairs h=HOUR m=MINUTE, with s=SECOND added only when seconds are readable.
h=1 m=14 s=24
